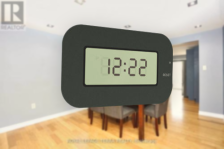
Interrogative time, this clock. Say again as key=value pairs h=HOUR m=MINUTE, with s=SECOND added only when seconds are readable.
h=12 m=22
